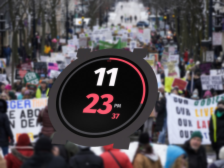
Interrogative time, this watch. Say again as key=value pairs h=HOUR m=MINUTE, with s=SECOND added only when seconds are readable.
h=11 m=23
